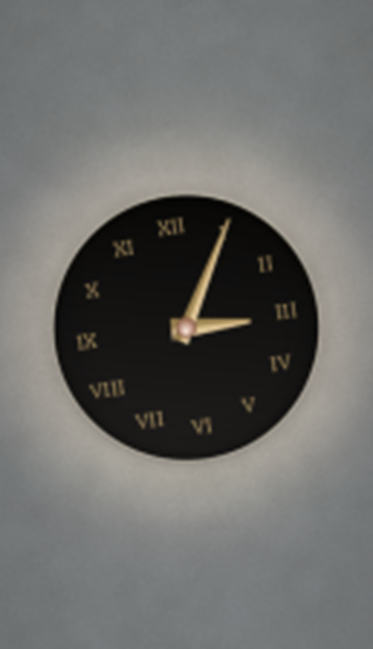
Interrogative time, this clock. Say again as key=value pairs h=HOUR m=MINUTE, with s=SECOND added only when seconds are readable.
h=3 m=5
